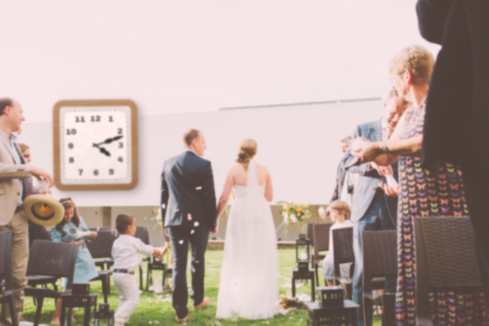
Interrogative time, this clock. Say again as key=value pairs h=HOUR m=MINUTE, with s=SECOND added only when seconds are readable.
h=4 m=12
